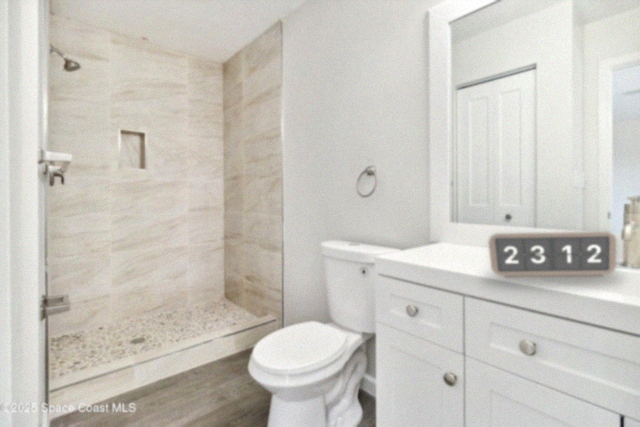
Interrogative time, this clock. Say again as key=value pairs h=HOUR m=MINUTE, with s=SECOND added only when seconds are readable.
h=23 m=12
